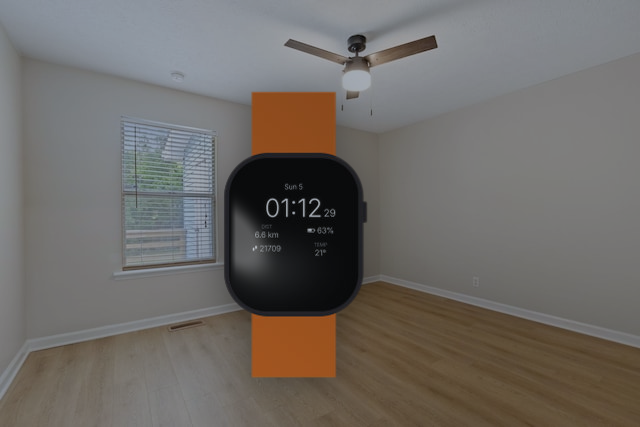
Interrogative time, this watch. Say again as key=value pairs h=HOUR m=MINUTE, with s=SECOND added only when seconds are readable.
h=1 m=12 s=29
